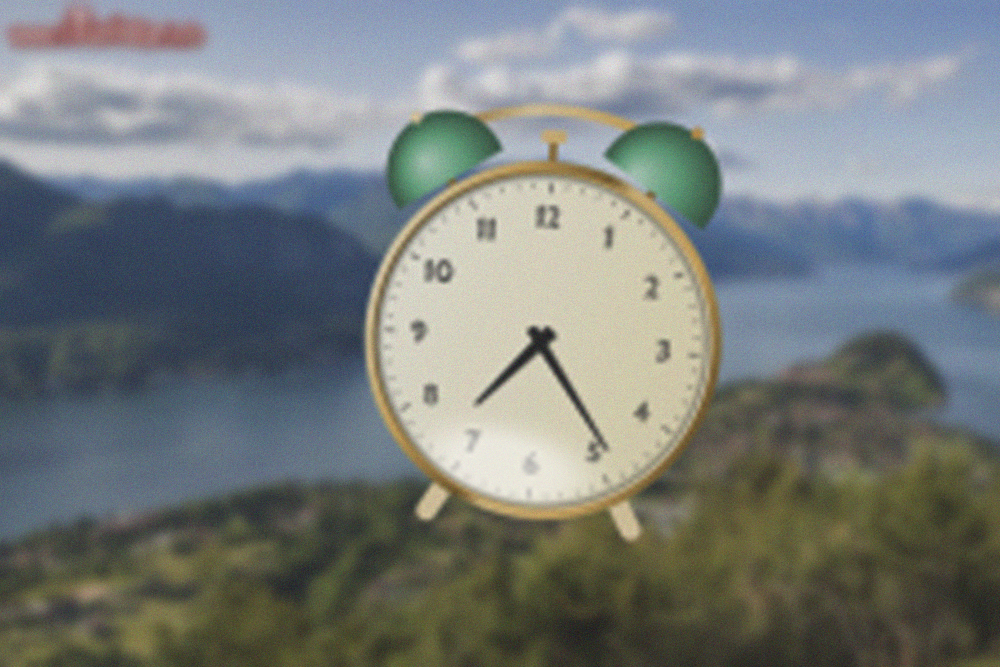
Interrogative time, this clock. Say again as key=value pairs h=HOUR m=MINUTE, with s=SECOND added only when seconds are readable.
h=7 m=24
